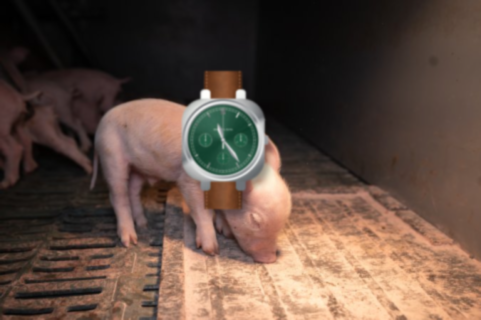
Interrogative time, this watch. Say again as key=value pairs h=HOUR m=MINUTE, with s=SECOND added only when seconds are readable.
h=11 m=24
